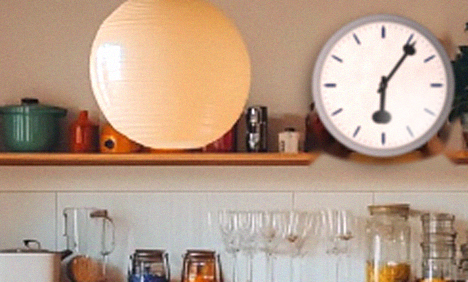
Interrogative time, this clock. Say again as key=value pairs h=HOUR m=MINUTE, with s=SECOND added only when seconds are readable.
h=6 m=6
